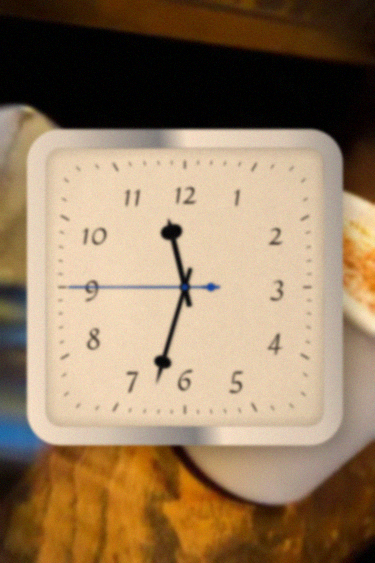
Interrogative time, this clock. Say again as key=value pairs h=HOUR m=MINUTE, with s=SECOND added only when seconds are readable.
h=11 m=32 s=45
